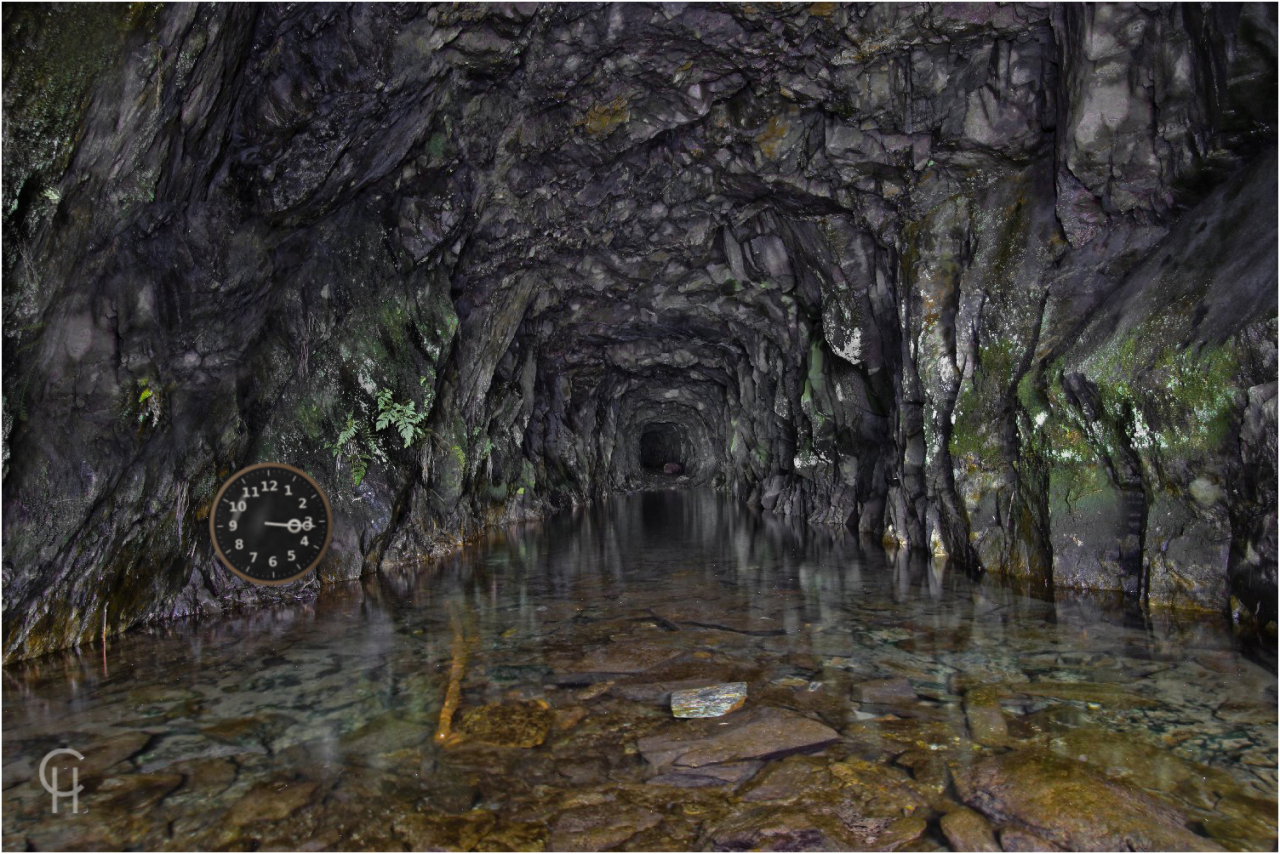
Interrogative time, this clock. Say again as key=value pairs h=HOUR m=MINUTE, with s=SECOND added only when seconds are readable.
h=3 m=16
